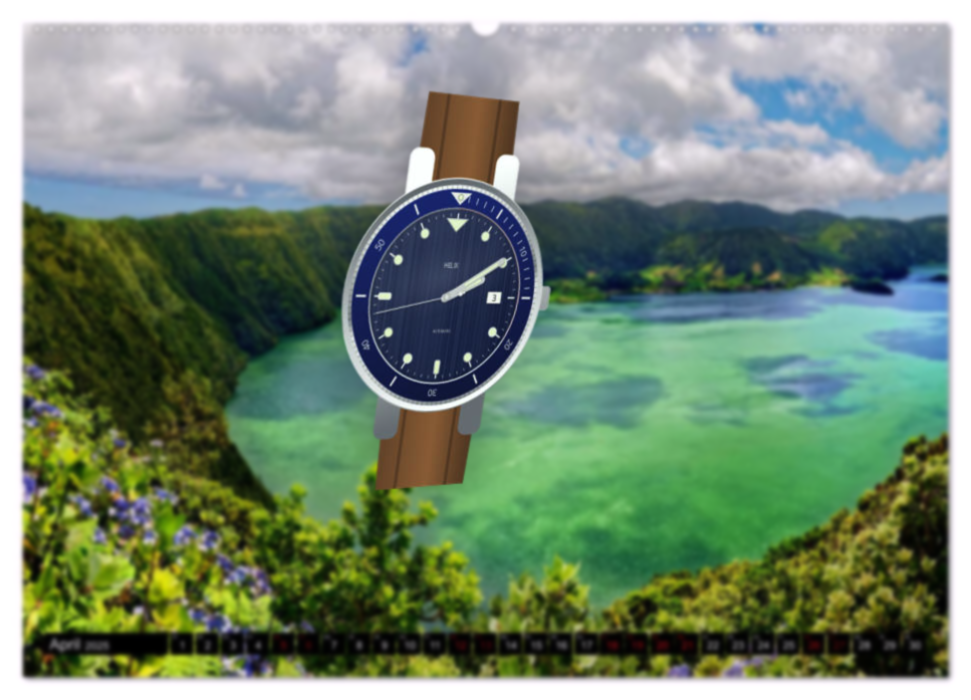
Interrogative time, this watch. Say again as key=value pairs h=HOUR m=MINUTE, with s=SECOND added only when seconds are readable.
h=2 m=9 s=43
